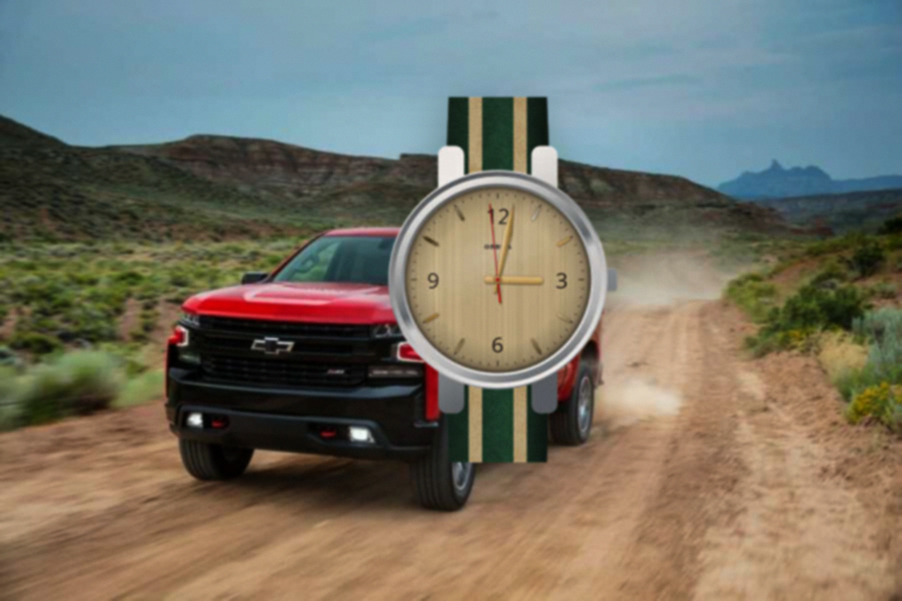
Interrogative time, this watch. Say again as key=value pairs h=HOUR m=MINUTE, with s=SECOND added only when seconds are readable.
h=3 m=1 s=59
